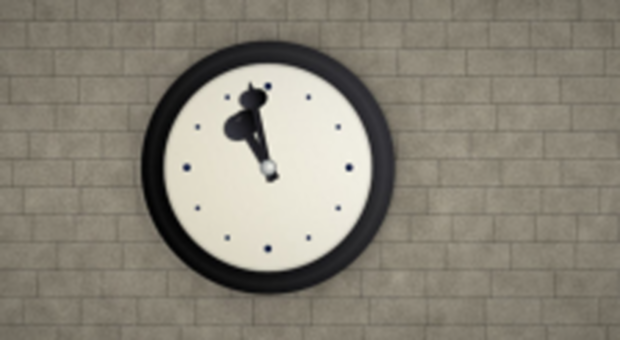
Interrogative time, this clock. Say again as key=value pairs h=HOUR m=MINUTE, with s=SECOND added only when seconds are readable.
h=10 m=58
